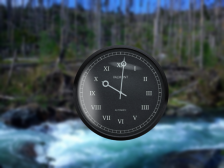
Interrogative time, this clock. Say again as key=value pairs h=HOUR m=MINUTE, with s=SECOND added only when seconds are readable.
h=10 m=1
